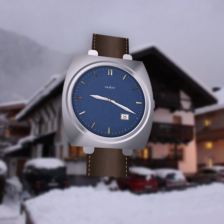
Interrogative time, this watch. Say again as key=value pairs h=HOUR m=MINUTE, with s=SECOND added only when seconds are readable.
h=9 m=19
